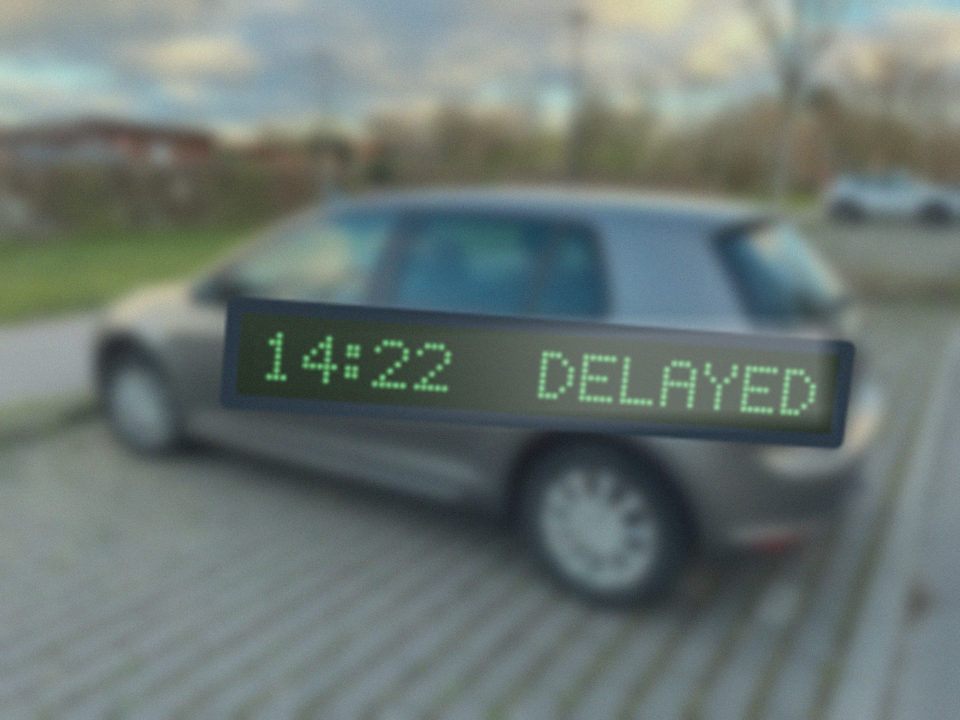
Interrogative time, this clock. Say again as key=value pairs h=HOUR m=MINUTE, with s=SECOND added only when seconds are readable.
h=14 m=22
